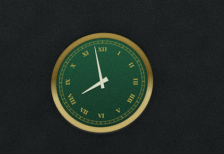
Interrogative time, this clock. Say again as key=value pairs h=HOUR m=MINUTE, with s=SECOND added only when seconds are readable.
h=7 m=58
